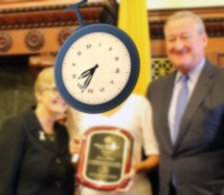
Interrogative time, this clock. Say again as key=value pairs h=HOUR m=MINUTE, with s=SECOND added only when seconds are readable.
h=8 m=38
